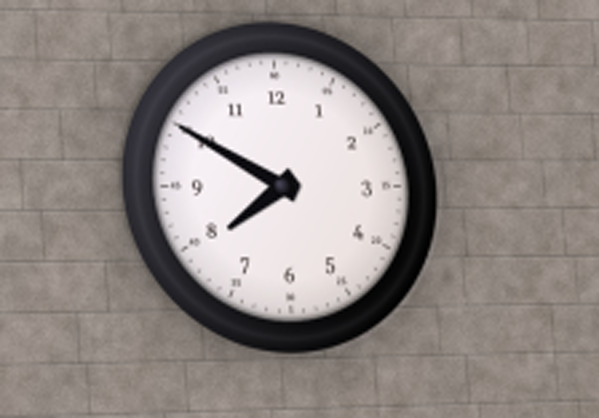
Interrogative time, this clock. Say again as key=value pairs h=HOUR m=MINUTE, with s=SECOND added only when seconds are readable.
h=7 m=50
